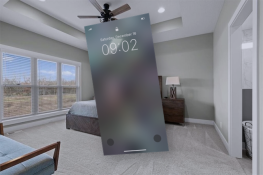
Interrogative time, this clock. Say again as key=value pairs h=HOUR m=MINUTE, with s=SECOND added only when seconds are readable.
h=9 m=2
